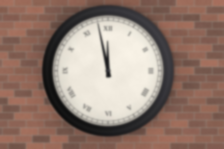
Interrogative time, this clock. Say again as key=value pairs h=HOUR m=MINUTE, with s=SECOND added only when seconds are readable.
h=11 m=58
